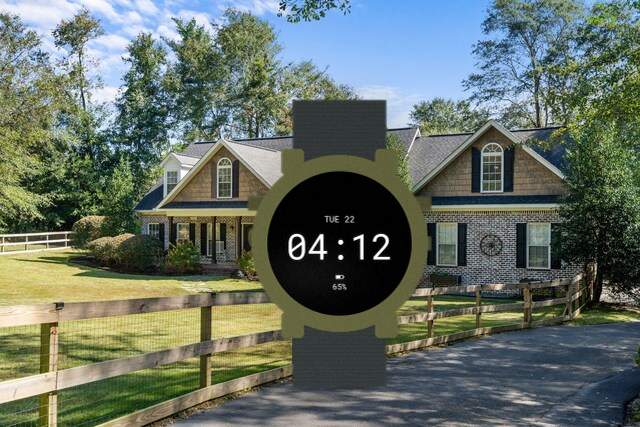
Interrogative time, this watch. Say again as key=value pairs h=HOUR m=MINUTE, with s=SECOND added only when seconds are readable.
h=4 m=12
